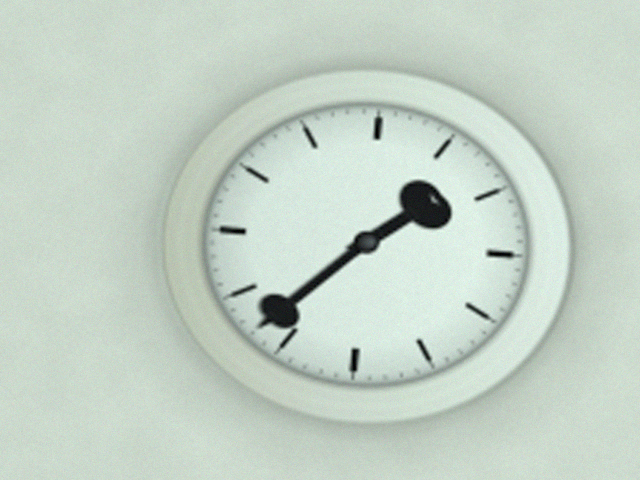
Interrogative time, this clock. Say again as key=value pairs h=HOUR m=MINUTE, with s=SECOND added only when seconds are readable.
h=1 m=37
